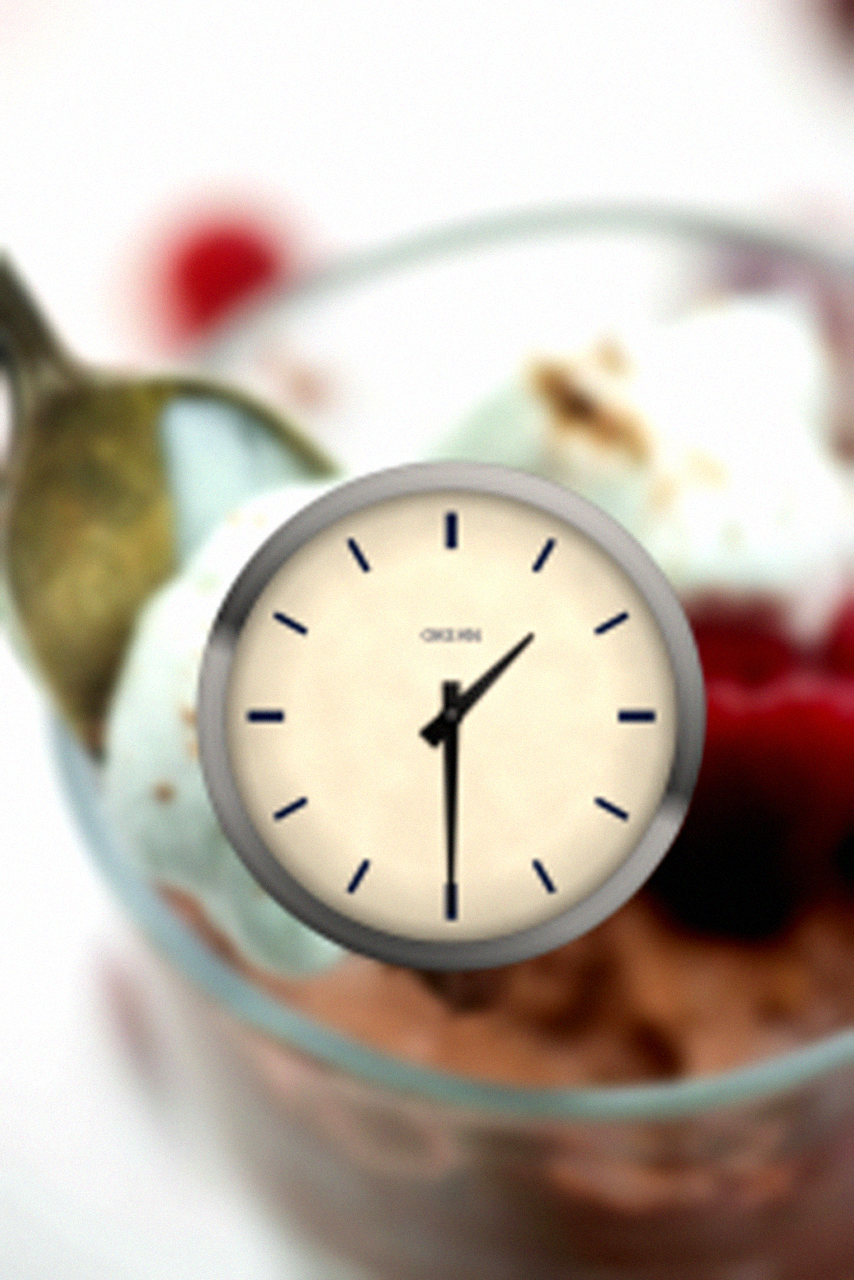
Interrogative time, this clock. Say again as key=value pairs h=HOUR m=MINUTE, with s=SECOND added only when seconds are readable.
h=1 m=30
